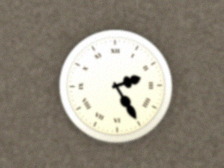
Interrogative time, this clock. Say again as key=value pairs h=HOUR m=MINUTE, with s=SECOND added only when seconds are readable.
h=2 m=25
